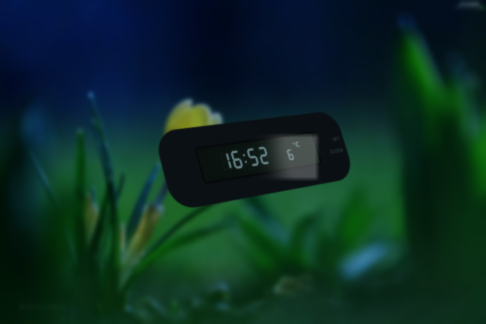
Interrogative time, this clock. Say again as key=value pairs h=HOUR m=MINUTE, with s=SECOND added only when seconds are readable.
h=16 m=52
